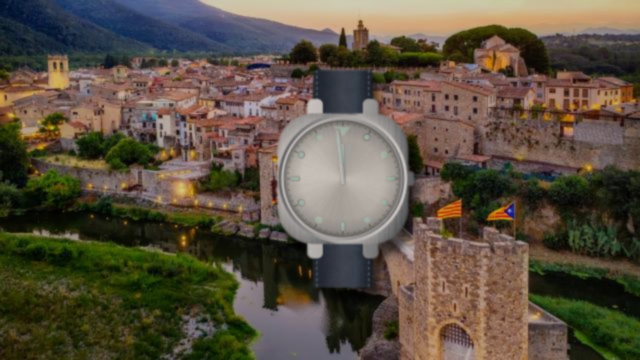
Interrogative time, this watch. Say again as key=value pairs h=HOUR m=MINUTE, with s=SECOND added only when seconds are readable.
h=11 m=59
